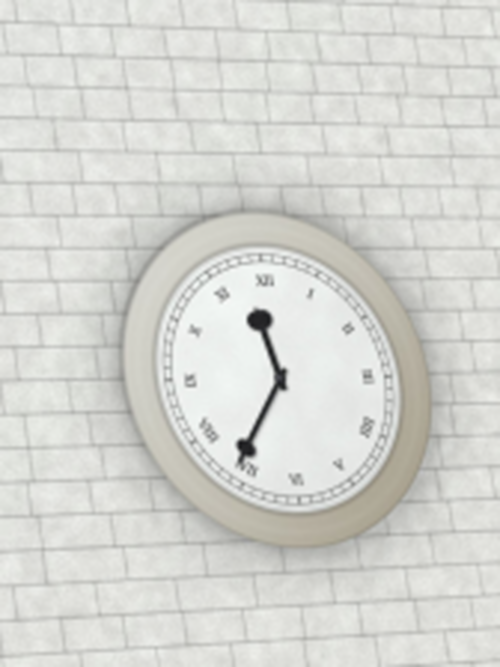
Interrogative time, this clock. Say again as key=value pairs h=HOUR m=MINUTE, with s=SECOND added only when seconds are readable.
h=11 m=36
